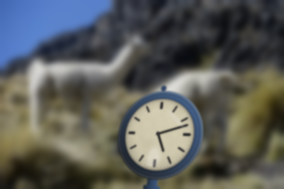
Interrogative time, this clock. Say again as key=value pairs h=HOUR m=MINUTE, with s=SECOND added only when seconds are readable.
h=5 m=12
